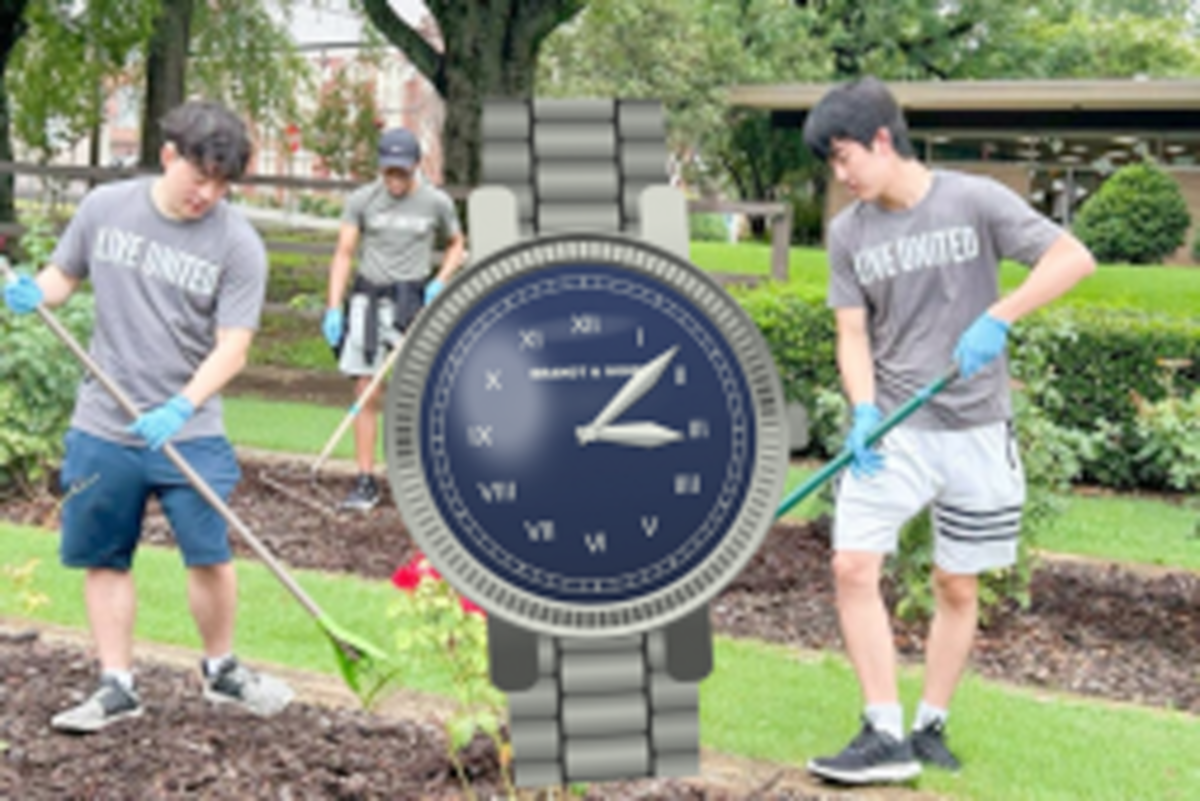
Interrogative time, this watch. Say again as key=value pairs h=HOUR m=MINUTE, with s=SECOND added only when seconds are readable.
h=3 m=8
